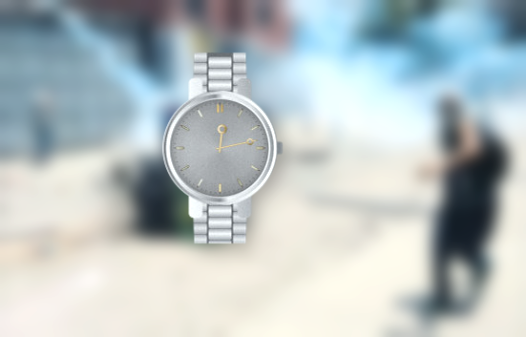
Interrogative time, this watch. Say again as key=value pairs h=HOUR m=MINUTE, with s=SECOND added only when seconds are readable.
h=12 m=13
